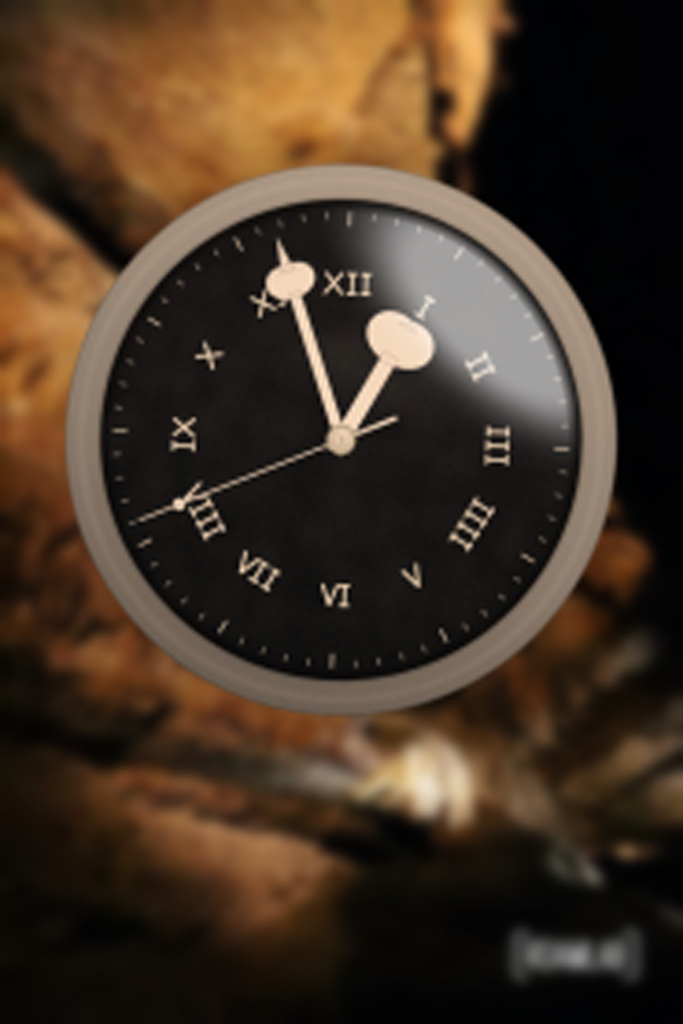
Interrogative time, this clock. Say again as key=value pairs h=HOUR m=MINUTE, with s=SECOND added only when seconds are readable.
h=12 m=56 s=41
